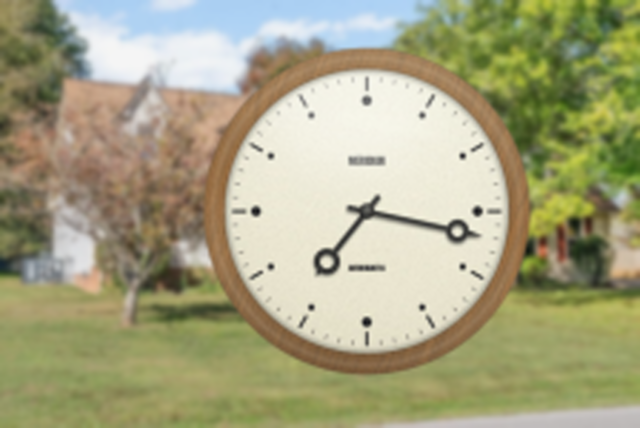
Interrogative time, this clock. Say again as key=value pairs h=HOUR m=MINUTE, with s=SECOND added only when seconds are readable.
h=7 m=17
